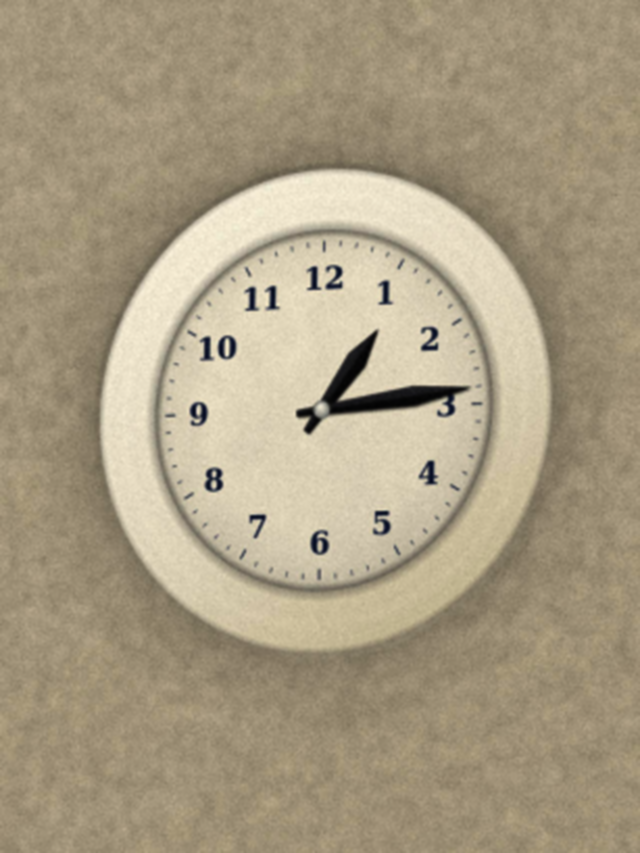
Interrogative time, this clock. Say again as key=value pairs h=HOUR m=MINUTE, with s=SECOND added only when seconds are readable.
h=1 m=14
